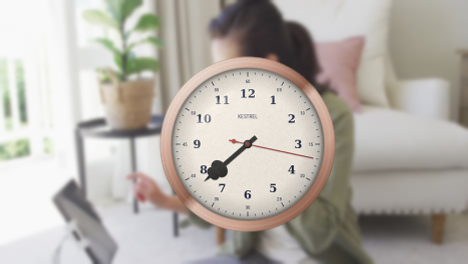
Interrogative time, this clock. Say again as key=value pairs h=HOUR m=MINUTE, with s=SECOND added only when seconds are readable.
h=7 m=38 s=17
